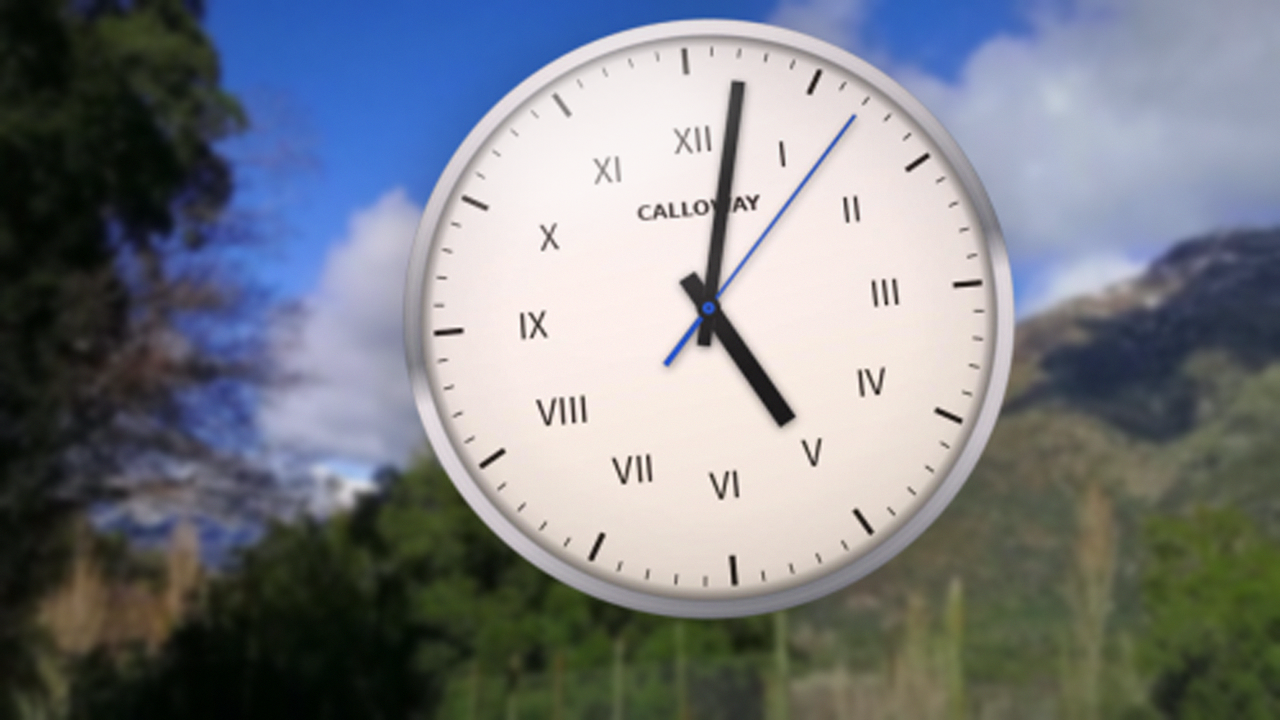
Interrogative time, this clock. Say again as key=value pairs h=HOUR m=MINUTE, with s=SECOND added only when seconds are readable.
h=5 m=2 s=7
